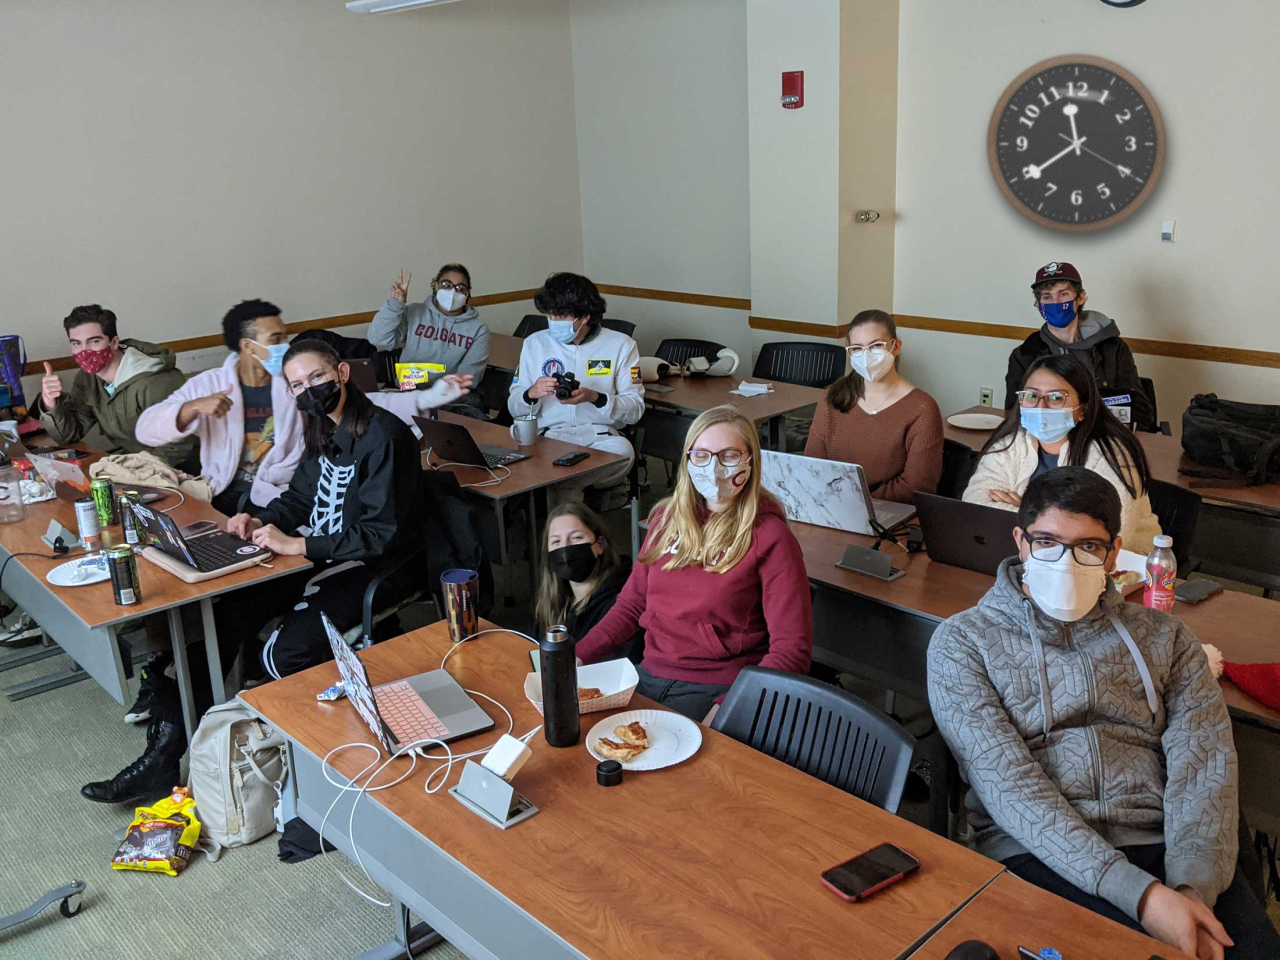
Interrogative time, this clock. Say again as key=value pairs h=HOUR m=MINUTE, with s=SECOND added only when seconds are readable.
h=11 m=39 s=20
